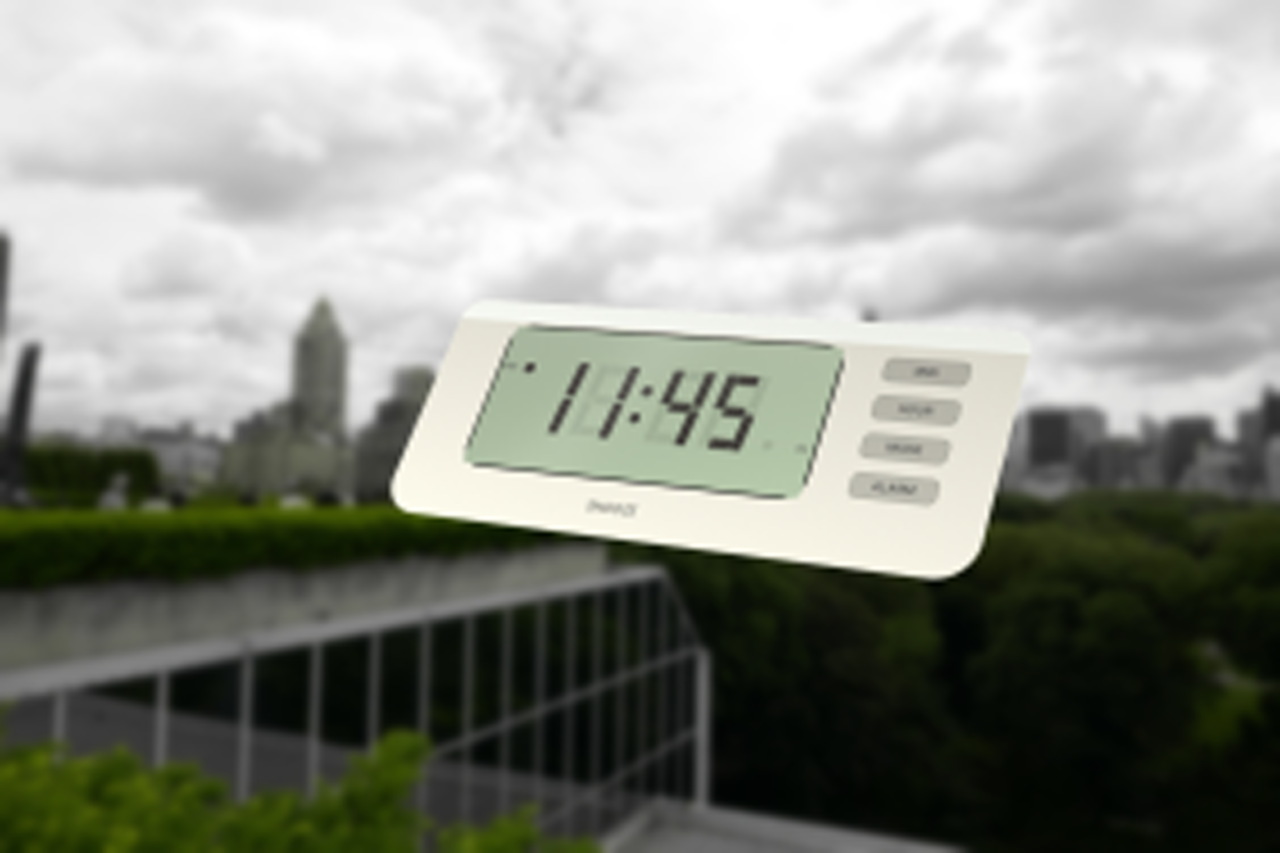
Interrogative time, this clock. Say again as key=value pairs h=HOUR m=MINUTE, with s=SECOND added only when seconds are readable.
h=11 m=45
